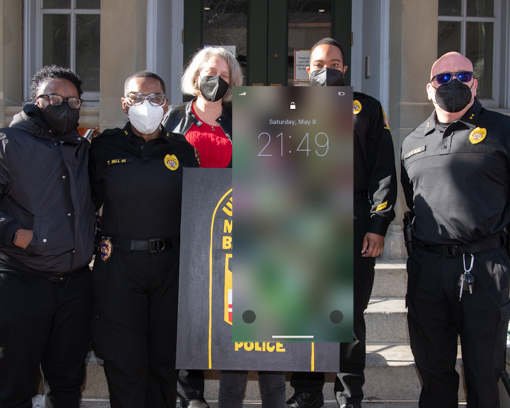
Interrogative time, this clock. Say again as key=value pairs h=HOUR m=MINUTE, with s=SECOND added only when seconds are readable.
h=21 m=49
